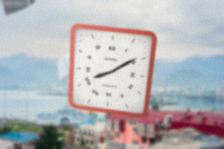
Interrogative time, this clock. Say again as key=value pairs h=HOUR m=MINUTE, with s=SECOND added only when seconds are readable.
h=8 m=9
